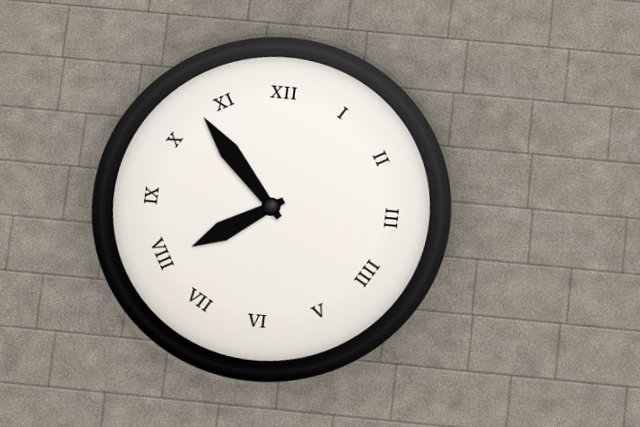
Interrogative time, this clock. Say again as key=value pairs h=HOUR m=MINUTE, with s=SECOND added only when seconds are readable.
h=7 m=53
